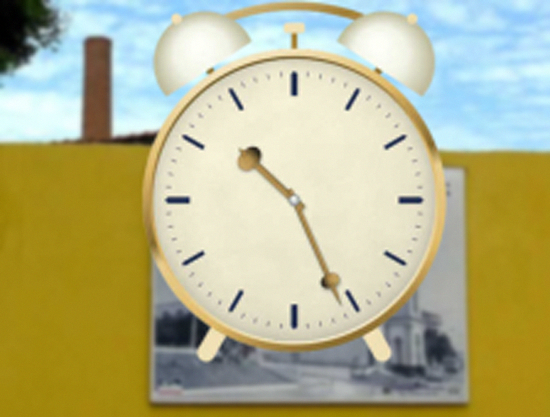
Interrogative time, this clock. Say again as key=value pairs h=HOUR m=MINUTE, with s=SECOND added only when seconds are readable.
h=10 m=26
